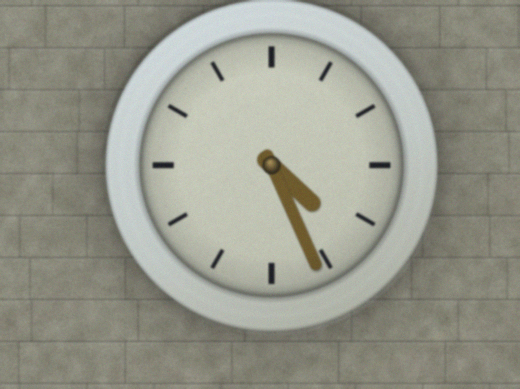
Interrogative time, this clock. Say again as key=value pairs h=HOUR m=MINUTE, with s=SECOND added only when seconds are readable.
h=4 m=26
